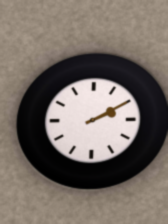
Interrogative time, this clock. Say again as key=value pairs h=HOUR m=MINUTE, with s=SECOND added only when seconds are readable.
h=2 m=10
